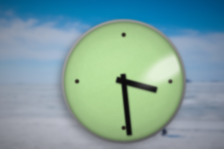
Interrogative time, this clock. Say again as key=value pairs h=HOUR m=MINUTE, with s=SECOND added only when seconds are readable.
h=3 m=29
